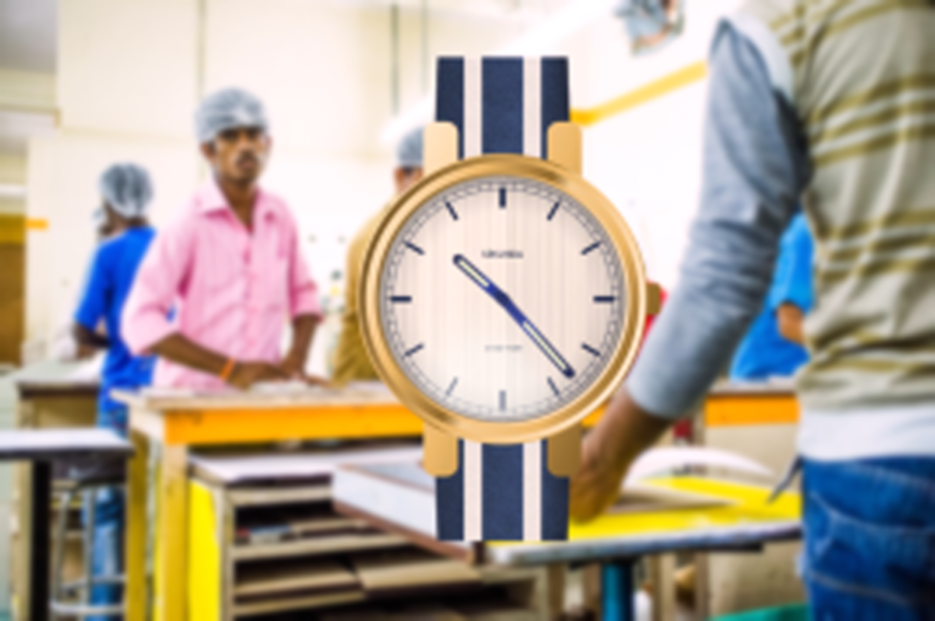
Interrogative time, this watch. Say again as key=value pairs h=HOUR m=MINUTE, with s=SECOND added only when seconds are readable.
h=10 m=23
